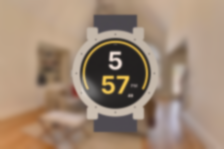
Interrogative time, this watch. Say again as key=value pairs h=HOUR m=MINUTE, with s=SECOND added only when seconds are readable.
h=5 m=57
